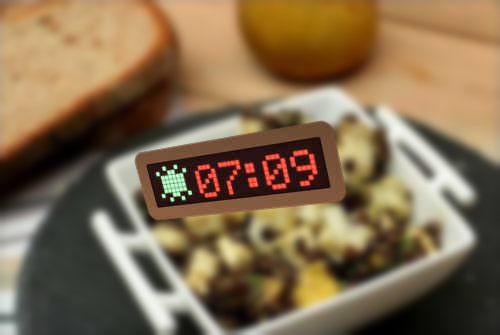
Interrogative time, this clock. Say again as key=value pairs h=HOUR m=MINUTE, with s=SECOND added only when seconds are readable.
h=7 m=9
